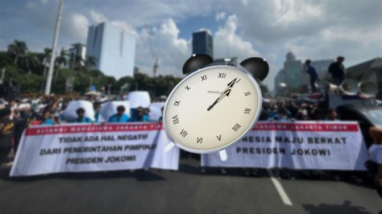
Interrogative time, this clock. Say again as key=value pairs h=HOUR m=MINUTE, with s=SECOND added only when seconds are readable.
h=1 m=4
